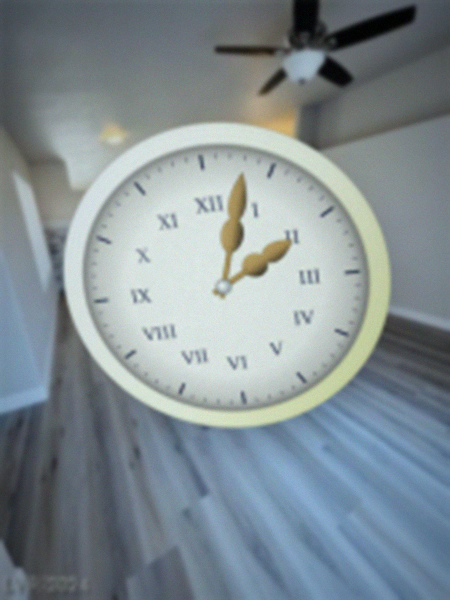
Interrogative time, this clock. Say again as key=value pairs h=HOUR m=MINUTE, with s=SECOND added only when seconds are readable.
h=2 m=3
